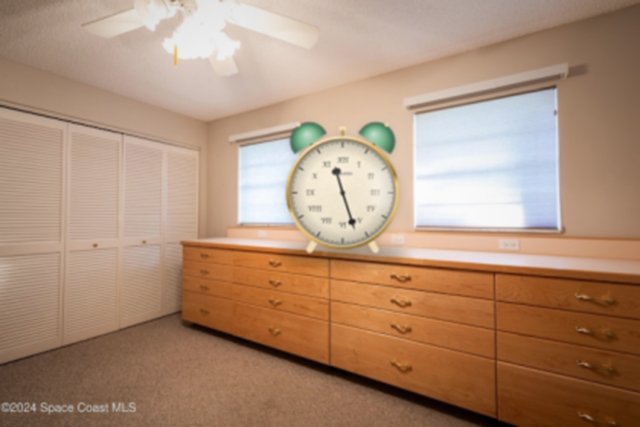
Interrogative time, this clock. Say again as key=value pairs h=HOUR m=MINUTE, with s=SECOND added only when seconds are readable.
h=11 m=27
